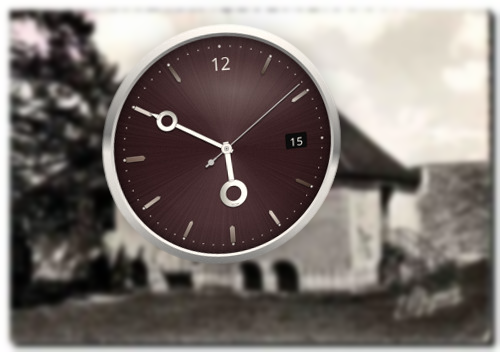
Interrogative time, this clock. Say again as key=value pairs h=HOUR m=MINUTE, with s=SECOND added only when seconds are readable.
h=5 m=50 s=9
